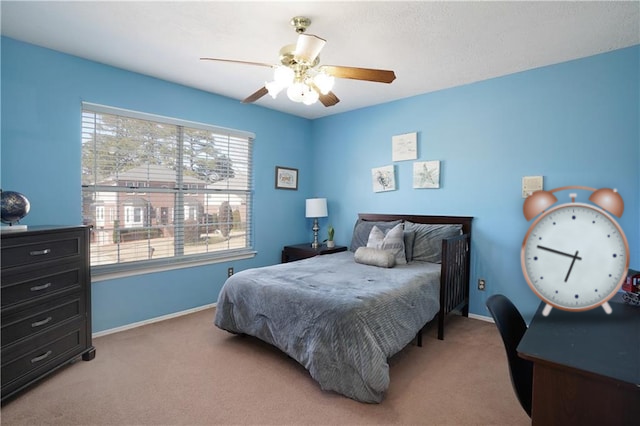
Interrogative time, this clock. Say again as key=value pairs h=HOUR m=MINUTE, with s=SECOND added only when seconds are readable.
h=6 m=48
